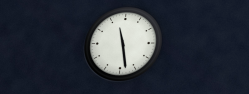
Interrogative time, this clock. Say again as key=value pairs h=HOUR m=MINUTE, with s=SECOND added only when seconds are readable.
h=11 m=28
